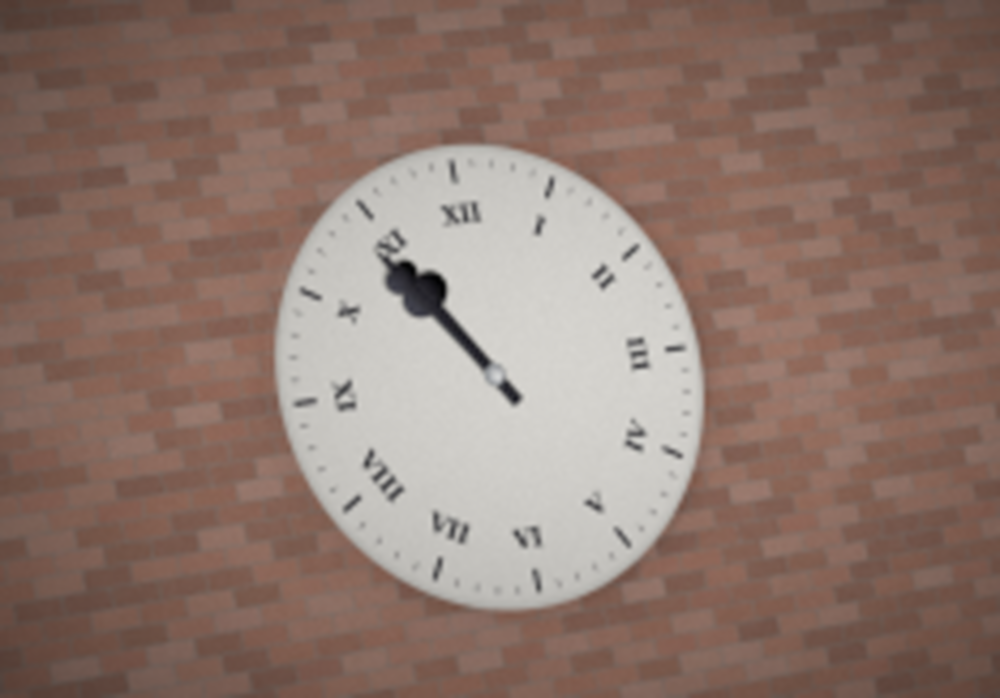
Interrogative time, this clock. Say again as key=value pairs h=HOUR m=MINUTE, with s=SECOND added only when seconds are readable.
h=10 m=54
